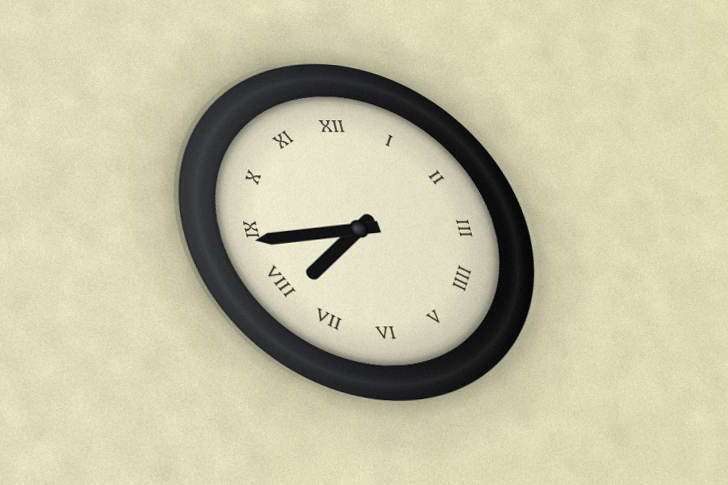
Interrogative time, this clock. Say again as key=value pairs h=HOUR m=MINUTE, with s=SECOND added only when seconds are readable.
h=7 m=44
